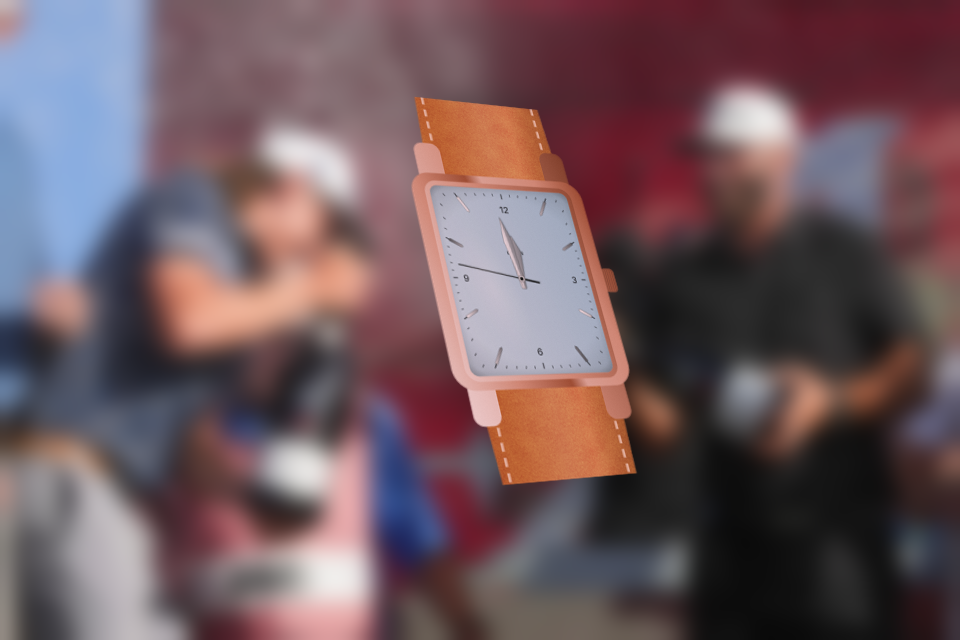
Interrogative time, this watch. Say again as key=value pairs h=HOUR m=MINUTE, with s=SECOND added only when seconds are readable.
h=11 m=58 s=47
